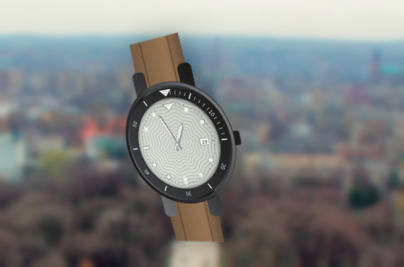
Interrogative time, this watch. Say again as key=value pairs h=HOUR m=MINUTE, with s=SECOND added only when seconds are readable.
h=12 m=56
